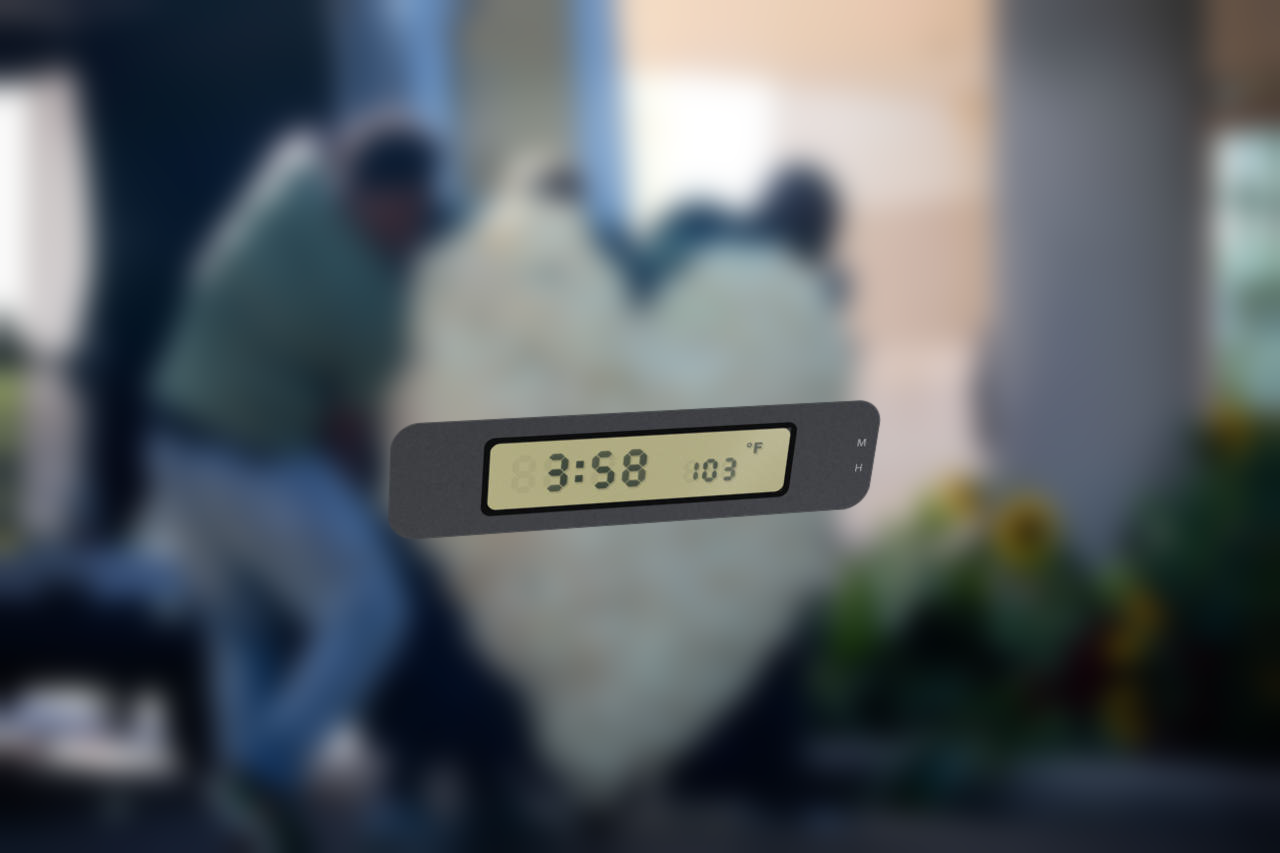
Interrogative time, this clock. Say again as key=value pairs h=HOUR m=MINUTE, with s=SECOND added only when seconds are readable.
h=3 m=58
